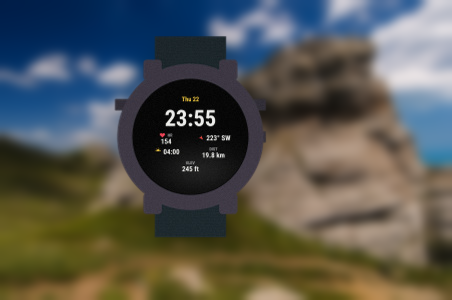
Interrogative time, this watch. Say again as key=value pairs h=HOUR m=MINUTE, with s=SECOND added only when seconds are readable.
h=23 m=55
